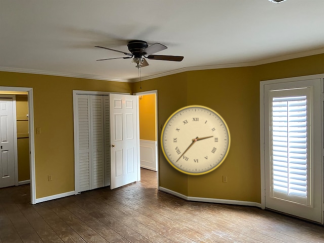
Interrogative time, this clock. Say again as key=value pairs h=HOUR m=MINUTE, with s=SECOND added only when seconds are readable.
h=2 m=37
